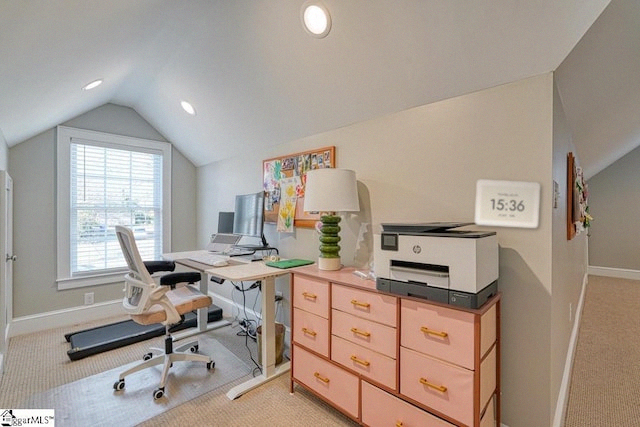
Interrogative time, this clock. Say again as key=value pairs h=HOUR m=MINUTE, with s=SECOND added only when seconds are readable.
h=15 m=36
